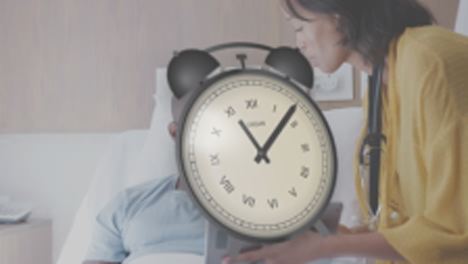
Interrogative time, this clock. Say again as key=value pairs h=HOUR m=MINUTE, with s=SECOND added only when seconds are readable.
h=11 m=8
